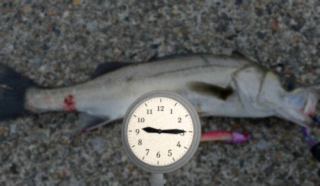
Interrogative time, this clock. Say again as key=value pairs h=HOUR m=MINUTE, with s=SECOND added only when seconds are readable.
h=9 m=15
